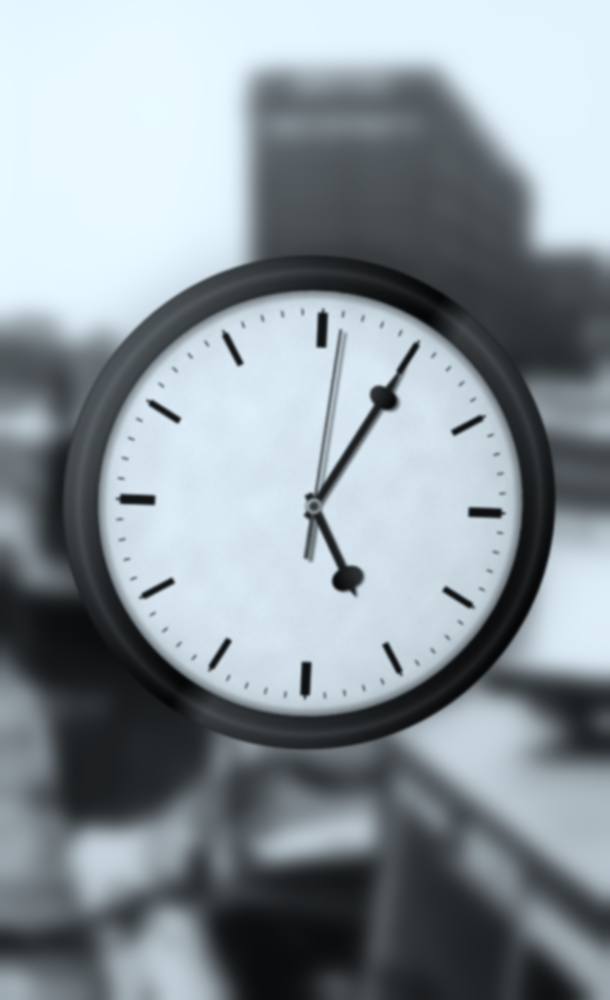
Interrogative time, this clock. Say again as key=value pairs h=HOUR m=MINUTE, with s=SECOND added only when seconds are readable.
h=5 m=5 s=1
